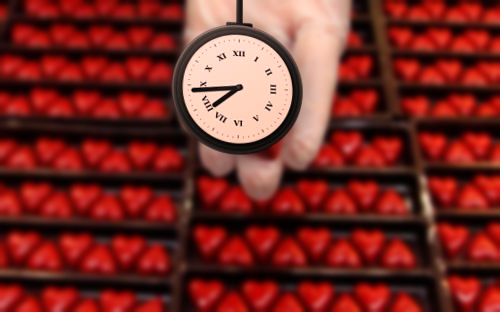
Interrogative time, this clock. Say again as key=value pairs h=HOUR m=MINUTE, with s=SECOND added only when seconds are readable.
h=7 m=44
